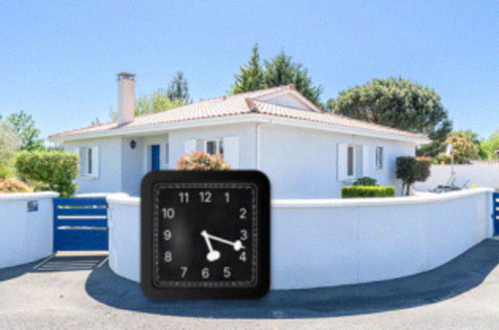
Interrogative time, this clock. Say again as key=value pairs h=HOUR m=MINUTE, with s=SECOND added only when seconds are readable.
h=5 m=18
